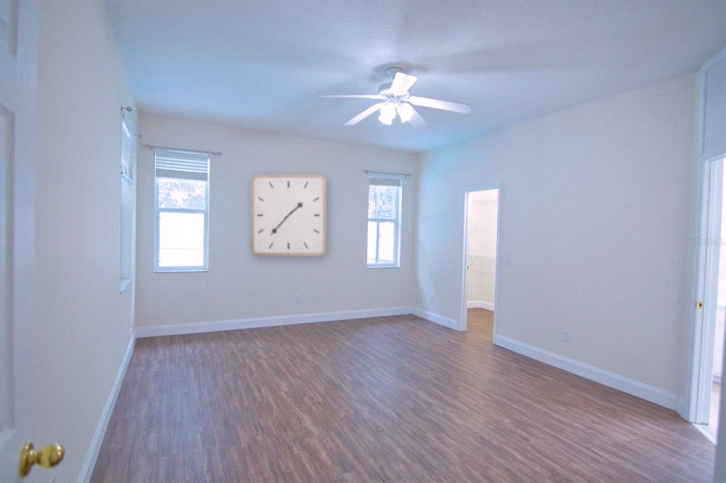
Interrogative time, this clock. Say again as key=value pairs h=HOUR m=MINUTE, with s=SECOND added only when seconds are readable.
h=1 m=37
